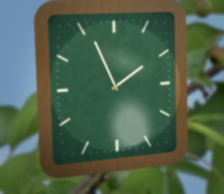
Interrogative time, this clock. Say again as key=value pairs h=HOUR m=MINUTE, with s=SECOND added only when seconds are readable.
h=1 m=56
